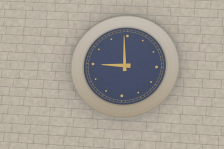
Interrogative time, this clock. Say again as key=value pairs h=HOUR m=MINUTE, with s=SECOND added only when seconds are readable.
h=8 m=59
